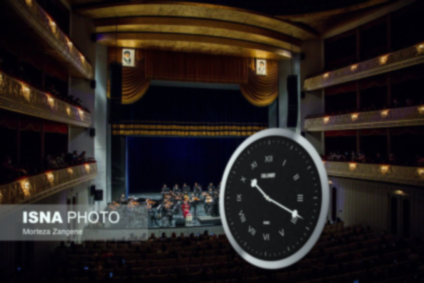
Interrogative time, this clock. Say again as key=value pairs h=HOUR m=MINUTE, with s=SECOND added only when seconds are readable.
h=10 m=19
